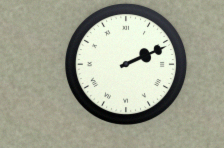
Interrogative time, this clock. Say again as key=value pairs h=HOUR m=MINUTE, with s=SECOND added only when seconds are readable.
h=2 m=11
